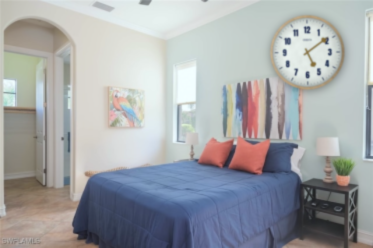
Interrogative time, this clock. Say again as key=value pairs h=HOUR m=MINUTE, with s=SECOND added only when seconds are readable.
h=5 m=9
